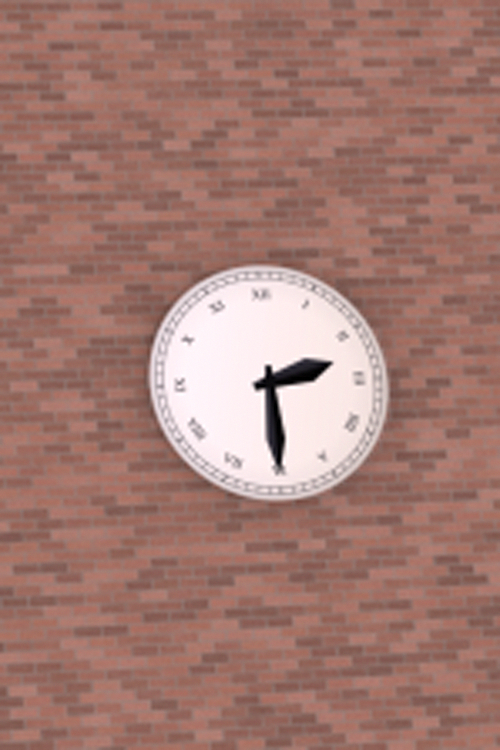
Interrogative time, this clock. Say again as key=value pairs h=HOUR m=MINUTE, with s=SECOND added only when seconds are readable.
h=2 m=30
